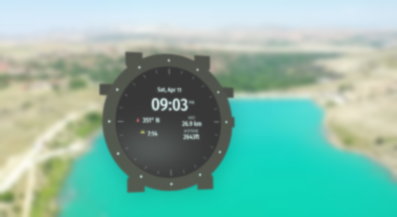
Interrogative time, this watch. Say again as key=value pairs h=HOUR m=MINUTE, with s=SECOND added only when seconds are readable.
h=9 m=3
